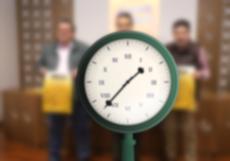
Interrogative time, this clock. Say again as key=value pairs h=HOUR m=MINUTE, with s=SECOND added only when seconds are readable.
h=1 m=37
